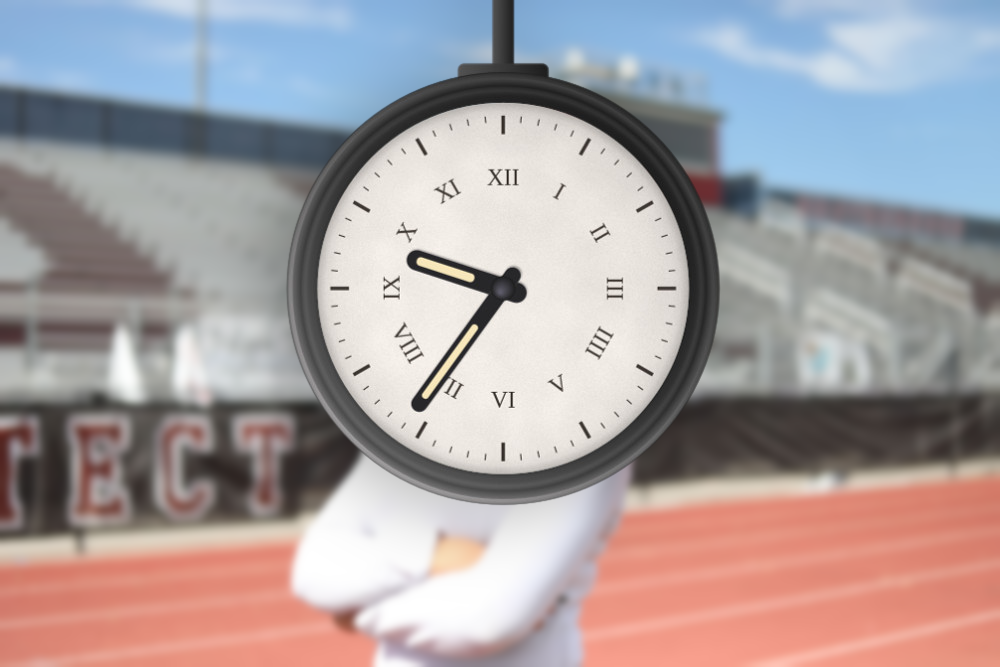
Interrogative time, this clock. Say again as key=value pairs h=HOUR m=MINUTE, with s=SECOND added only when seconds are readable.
h=9 m=36
